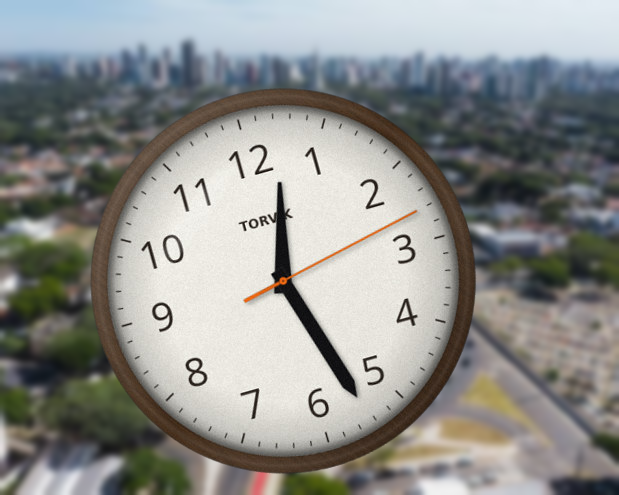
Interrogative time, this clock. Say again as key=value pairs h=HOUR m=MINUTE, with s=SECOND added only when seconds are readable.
h=12 m=27 s=13
